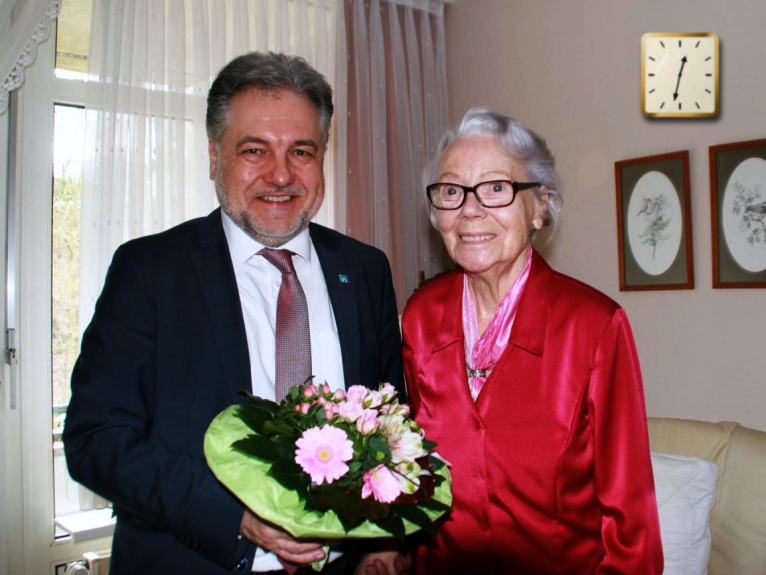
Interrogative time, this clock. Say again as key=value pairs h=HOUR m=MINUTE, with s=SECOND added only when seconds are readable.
h=12 m=32
